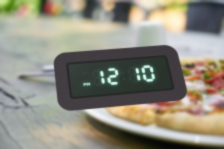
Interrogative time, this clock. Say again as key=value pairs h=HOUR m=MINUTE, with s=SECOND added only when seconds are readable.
h=12 m=10
